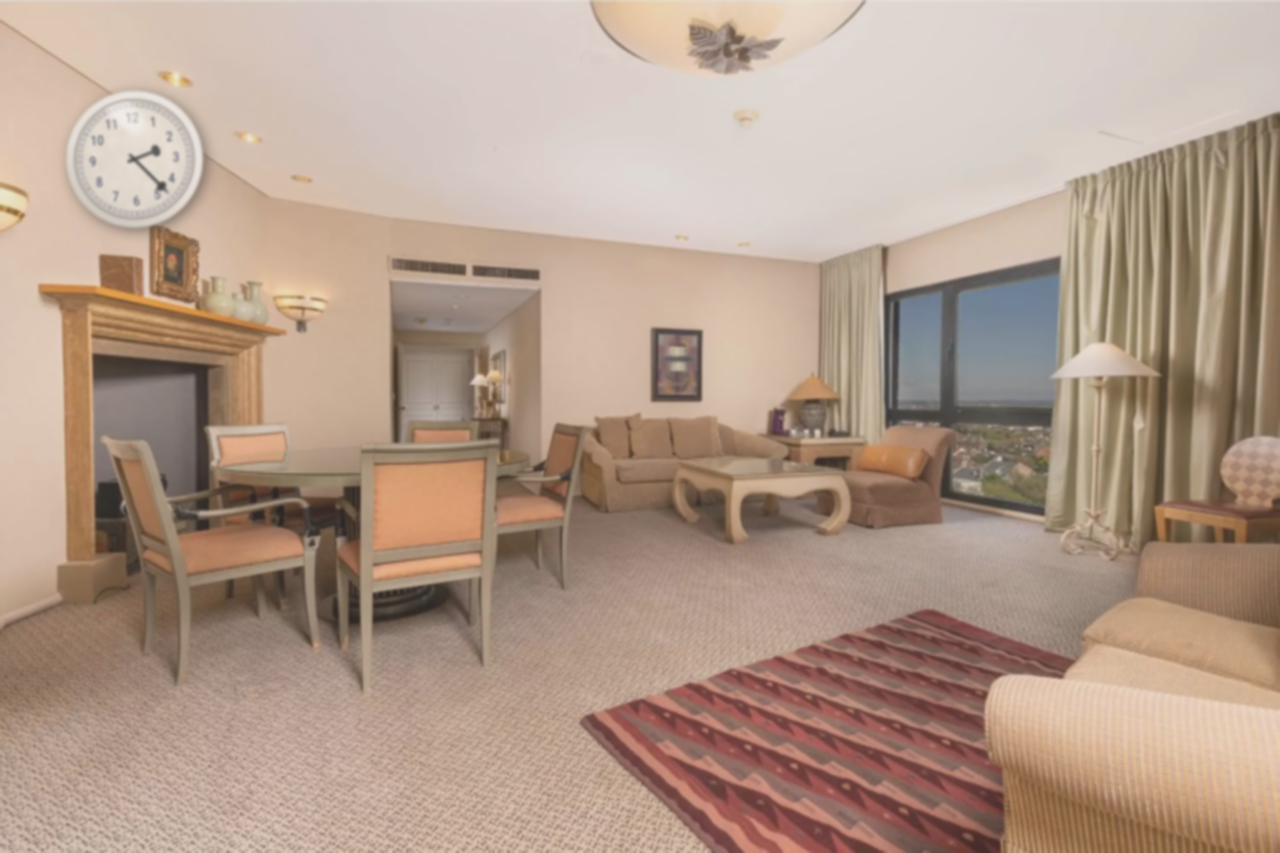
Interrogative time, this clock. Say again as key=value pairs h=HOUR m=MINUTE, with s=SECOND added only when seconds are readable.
h=2 m=23
